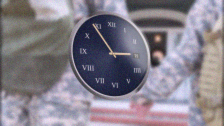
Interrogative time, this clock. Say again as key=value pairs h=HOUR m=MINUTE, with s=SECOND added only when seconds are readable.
h=2 m=54
